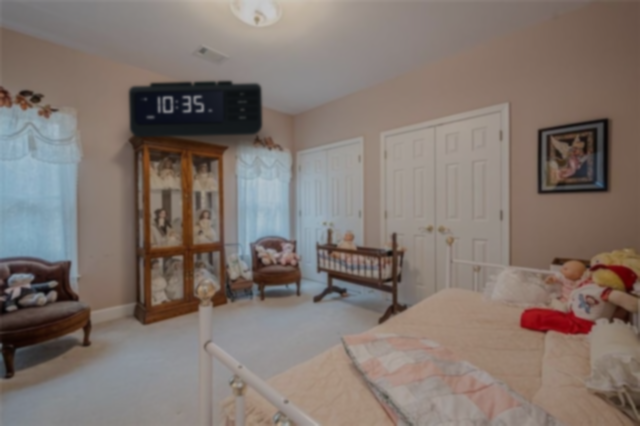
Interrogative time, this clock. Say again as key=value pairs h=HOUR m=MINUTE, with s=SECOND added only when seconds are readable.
h=10 m=35
